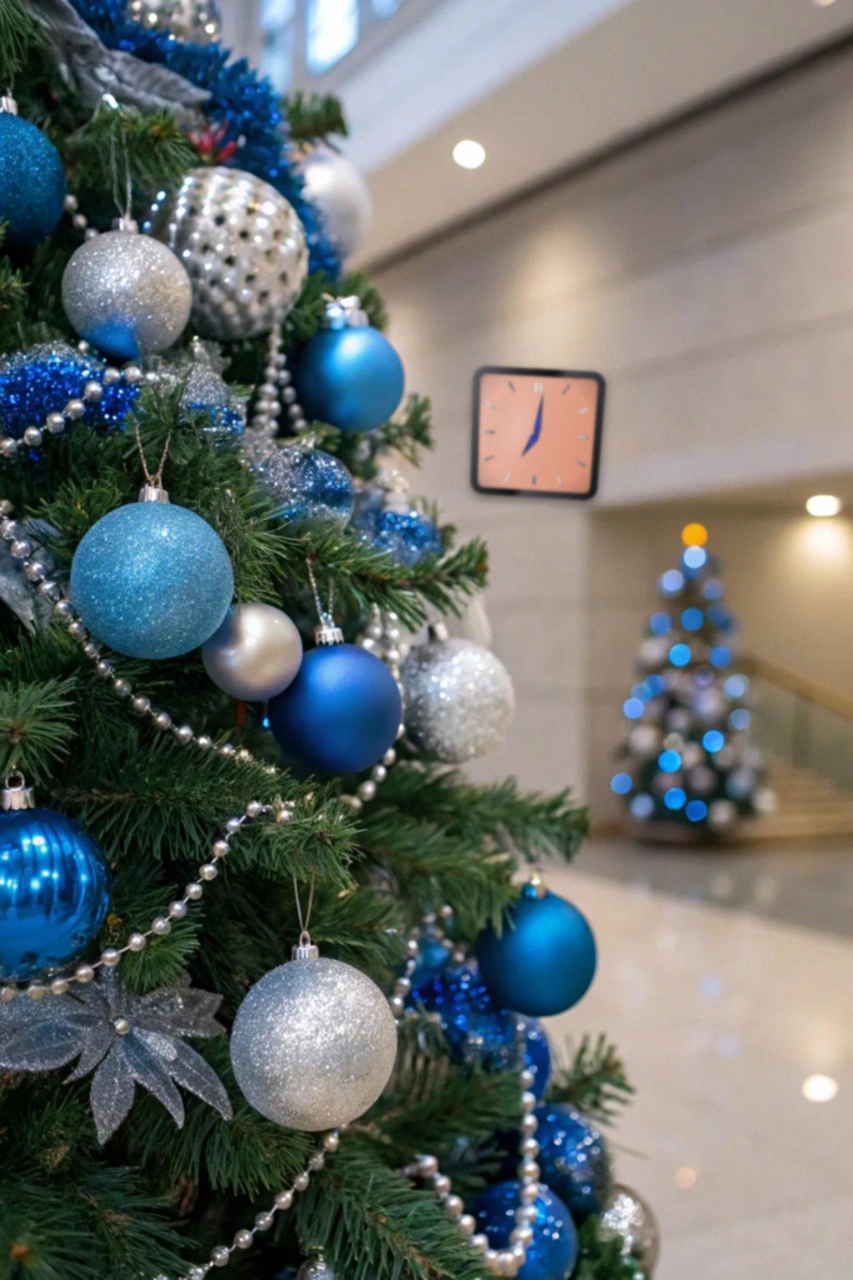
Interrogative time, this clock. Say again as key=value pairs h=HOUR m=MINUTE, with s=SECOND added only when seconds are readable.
h=7 m=1
